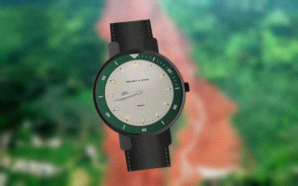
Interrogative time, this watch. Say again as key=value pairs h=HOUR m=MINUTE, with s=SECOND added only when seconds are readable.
h=8 m=43
